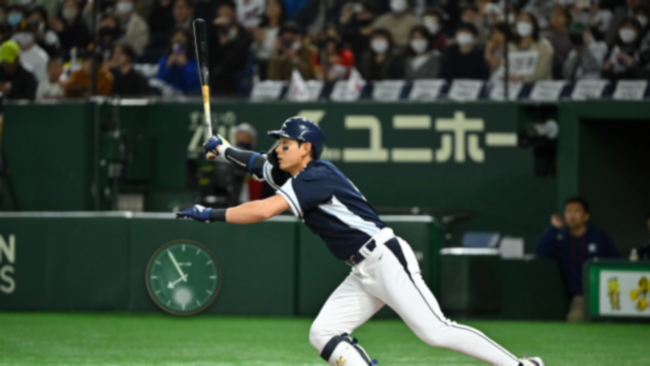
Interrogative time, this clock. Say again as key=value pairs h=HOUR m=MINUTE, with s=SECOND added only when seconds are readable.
h=7 m=55
